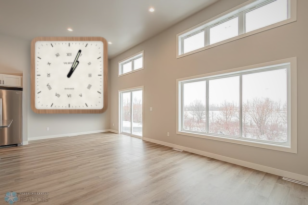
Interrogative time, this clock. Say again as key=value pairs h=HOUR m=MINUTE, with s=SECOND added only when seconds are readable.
h=1 m=4
